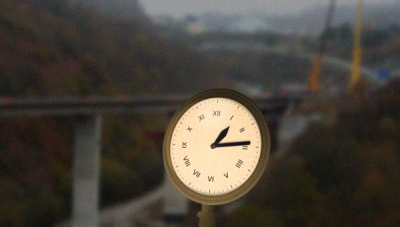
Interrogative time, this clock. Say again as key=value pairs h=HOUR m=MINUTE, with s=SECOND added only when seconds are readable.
h=1 m=14
